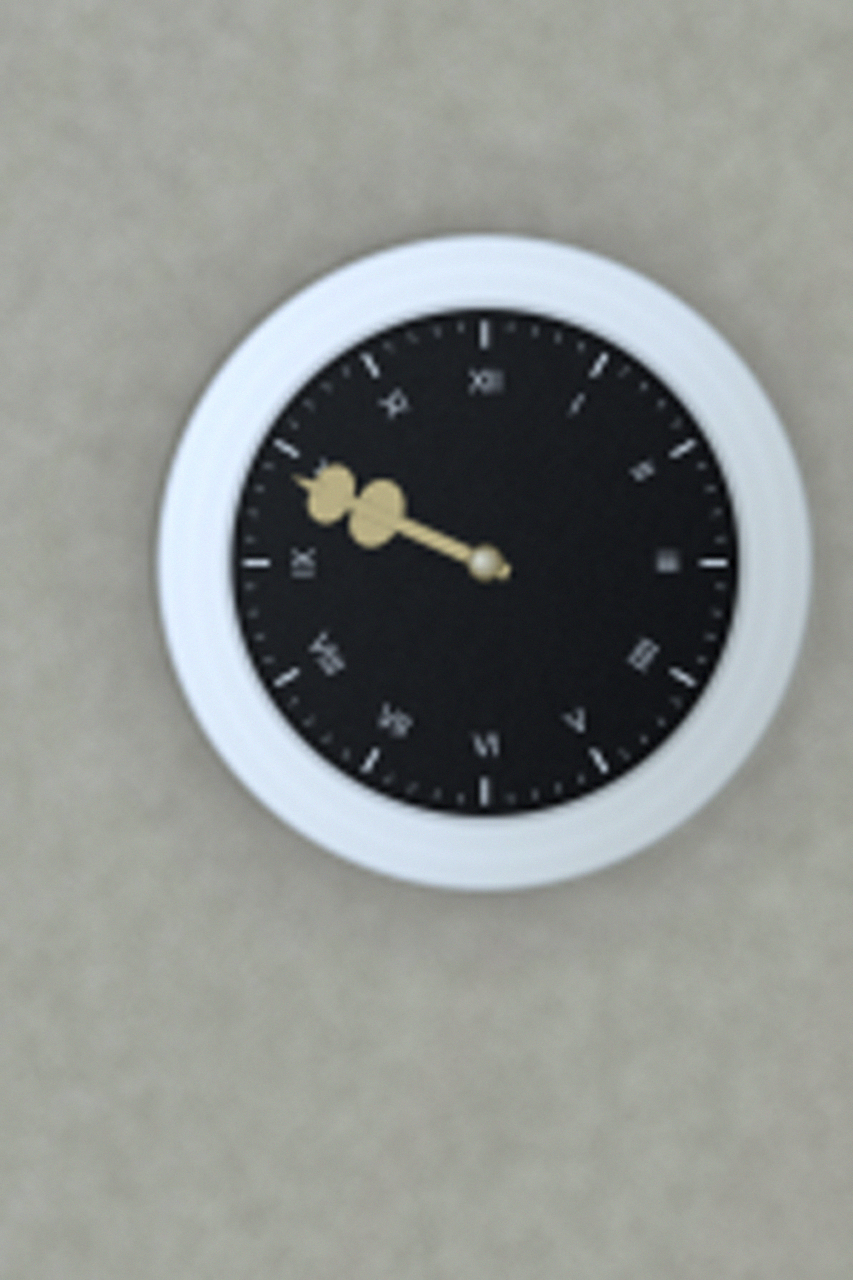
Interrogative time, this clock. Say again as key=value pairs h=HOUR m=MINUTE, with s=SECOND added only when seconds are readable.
h=9 m=49
